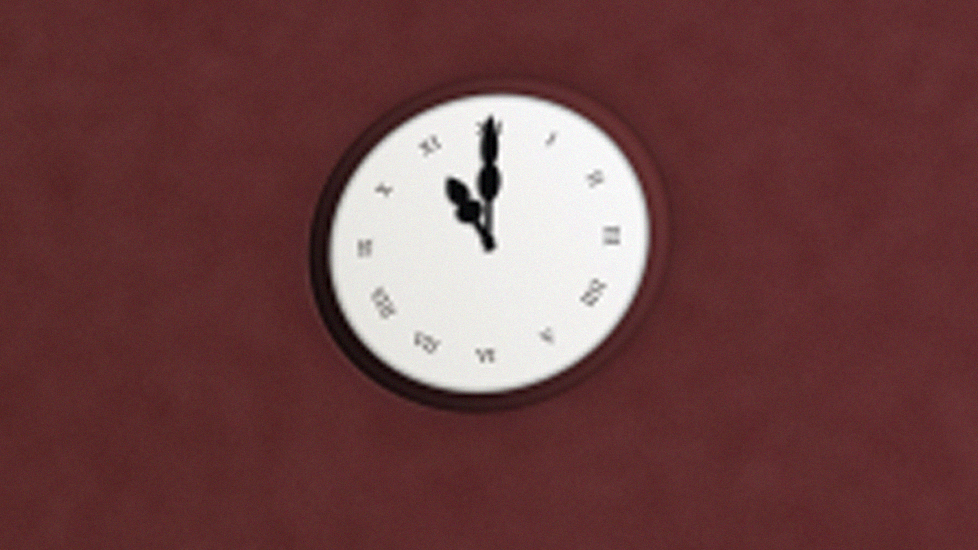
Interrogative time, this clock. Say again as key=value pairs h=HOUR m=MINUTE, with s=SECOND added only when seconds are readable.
h=11 m=0
